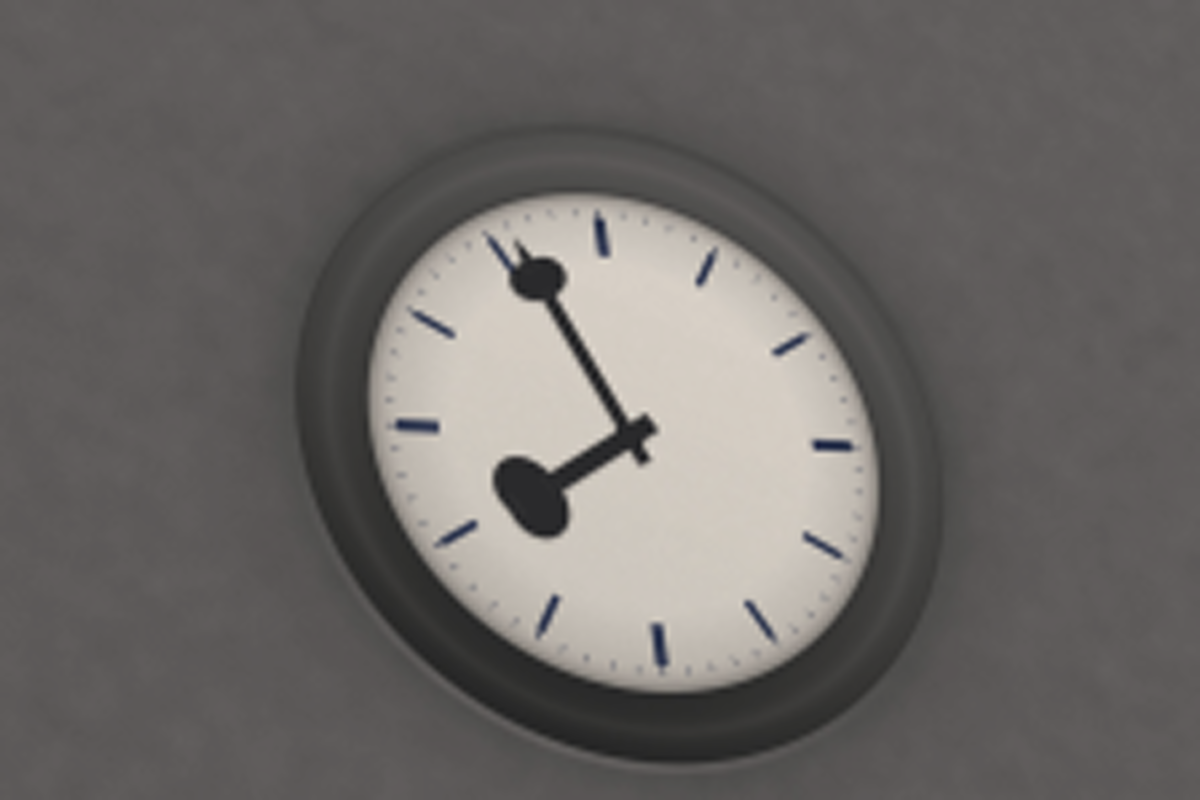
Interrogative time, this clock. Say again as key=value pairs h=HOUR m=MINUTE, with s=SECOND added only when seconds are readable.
h=7 m=56
